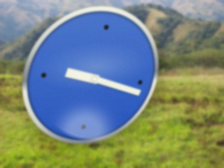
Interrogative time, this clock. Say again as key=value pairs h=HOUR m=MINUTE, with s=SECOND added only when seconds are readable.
h=9 m=17
